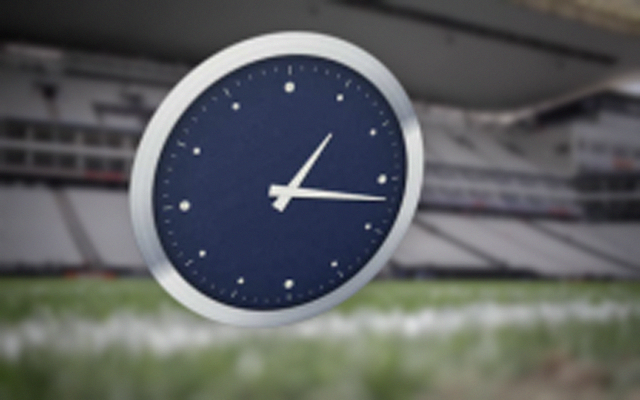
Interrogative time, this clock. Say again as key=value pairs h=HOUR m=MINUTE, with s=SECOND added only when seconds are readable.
h=1 m=17
